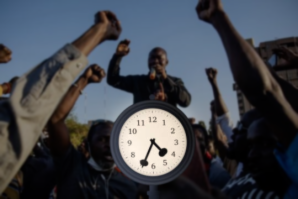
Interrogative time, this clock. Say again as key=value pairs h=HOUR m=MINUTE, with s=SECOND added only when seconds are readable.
h=4 m=34
